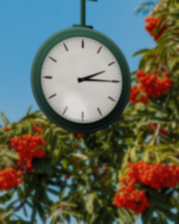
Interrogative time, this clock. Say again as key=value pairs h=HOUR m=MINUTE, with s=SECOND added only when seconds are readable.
h=2 m=15
